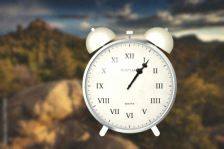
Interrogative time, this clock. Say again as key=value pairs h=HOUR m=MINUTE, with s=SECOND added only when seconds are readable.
h=1 m=6
